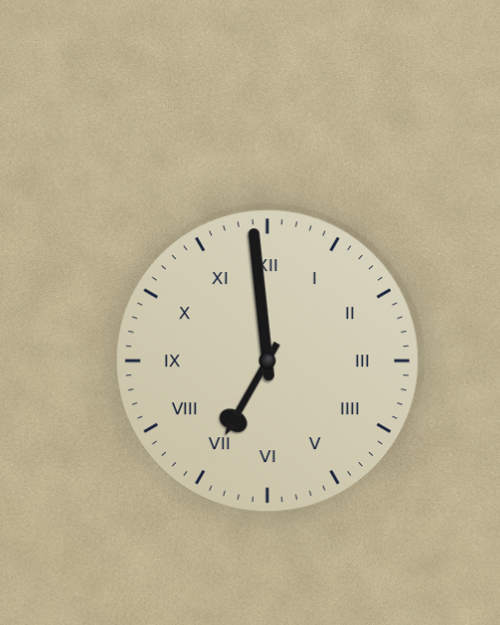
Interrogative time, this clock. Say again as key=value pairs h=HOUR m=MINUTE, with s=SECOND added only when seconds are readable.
h=6 m=59
